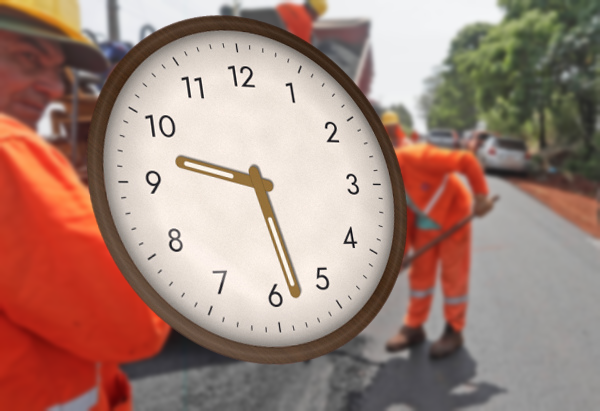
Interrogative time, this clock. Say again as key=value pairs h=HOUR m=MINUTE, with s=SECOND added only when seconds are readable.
h=9 m=28
